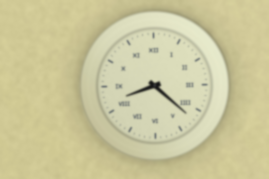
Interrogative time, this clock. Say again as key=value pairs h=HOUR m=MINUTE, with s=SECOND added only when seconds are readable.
h=8 m=22
